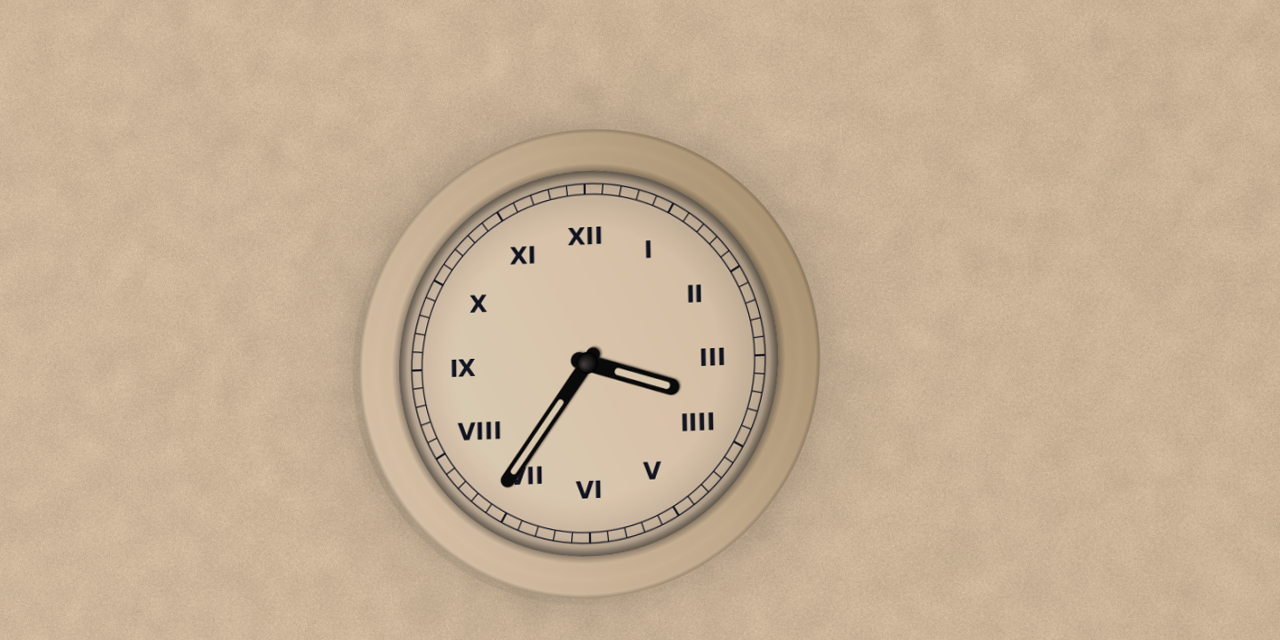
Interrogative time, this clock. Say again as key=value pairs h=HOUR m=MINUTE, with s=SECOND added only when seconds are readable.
h=3 m=36
